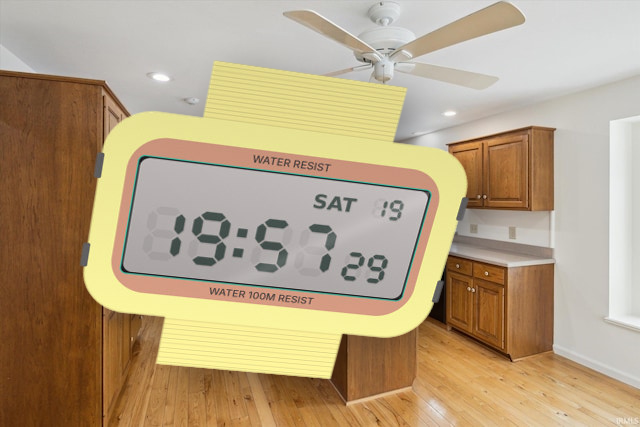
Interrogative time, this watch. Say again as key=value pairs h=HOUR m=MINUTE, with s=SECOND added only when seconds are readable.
h=19 m=57 s=29
